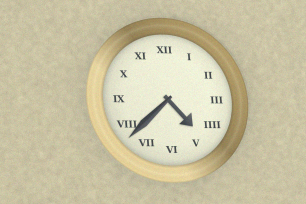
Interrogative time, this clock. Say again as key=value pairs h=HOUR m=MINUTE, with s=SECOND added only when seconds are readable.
h=4 m=38
